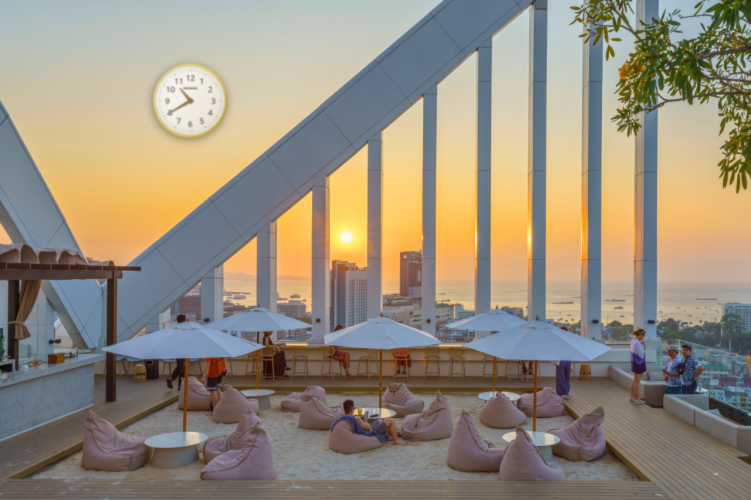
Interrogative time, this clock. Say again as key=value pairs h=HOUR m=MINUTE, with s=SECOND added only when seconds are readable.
h=10 m=40
